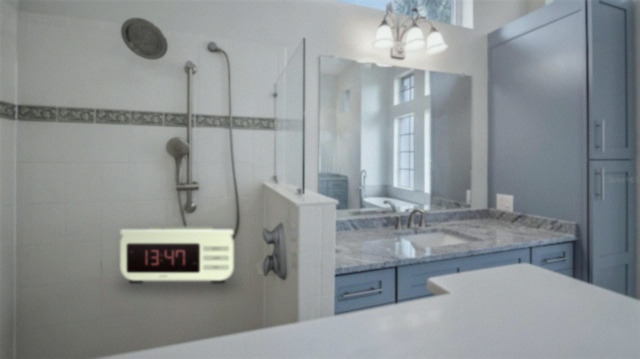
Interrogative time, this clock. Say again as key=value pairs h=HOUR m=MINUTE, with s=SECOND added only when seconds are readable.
h=13 m=47
